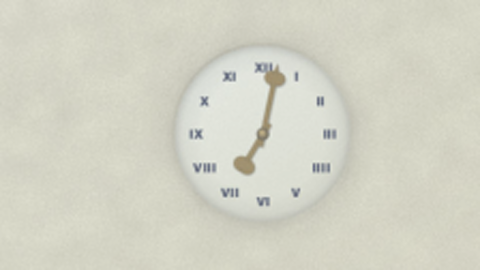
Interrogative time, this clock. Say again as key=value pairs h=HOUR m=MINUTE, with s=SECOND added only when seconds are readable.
h=7 m=2
